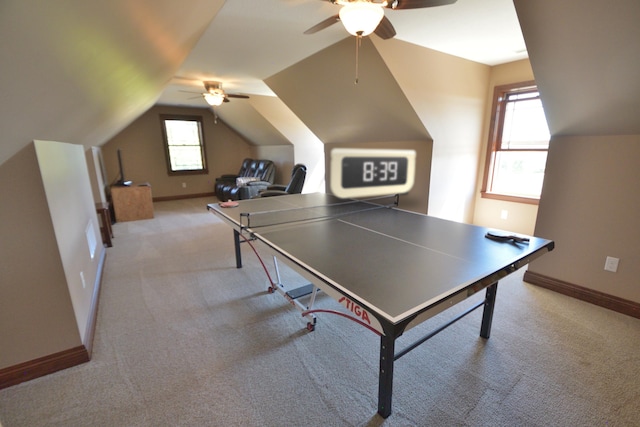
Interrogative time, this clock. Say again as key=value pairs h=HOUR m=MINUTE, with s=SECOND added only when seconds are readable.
h=8 m=39
